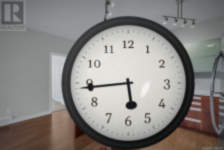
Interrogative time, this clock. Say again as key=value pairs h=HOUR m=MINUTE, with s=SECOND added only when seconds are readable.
h=5 m=44
